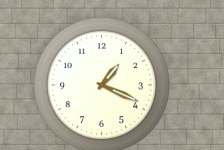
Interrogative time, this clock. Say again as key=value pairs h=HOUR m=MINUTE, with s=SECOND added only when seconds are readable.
h=1 m=19
